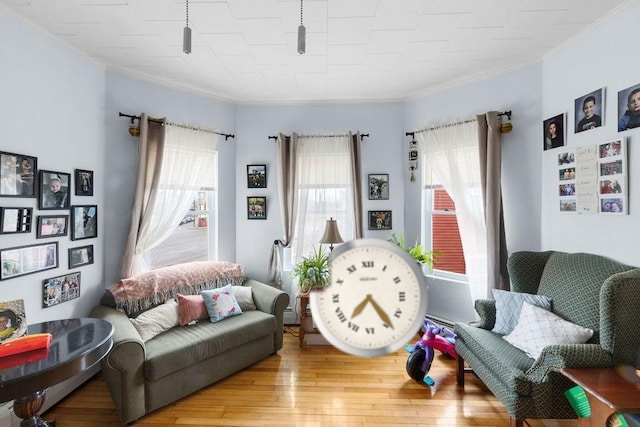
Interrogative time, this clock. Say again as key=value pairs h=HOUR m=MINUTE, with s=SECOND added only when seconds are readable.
h=7 m=24
